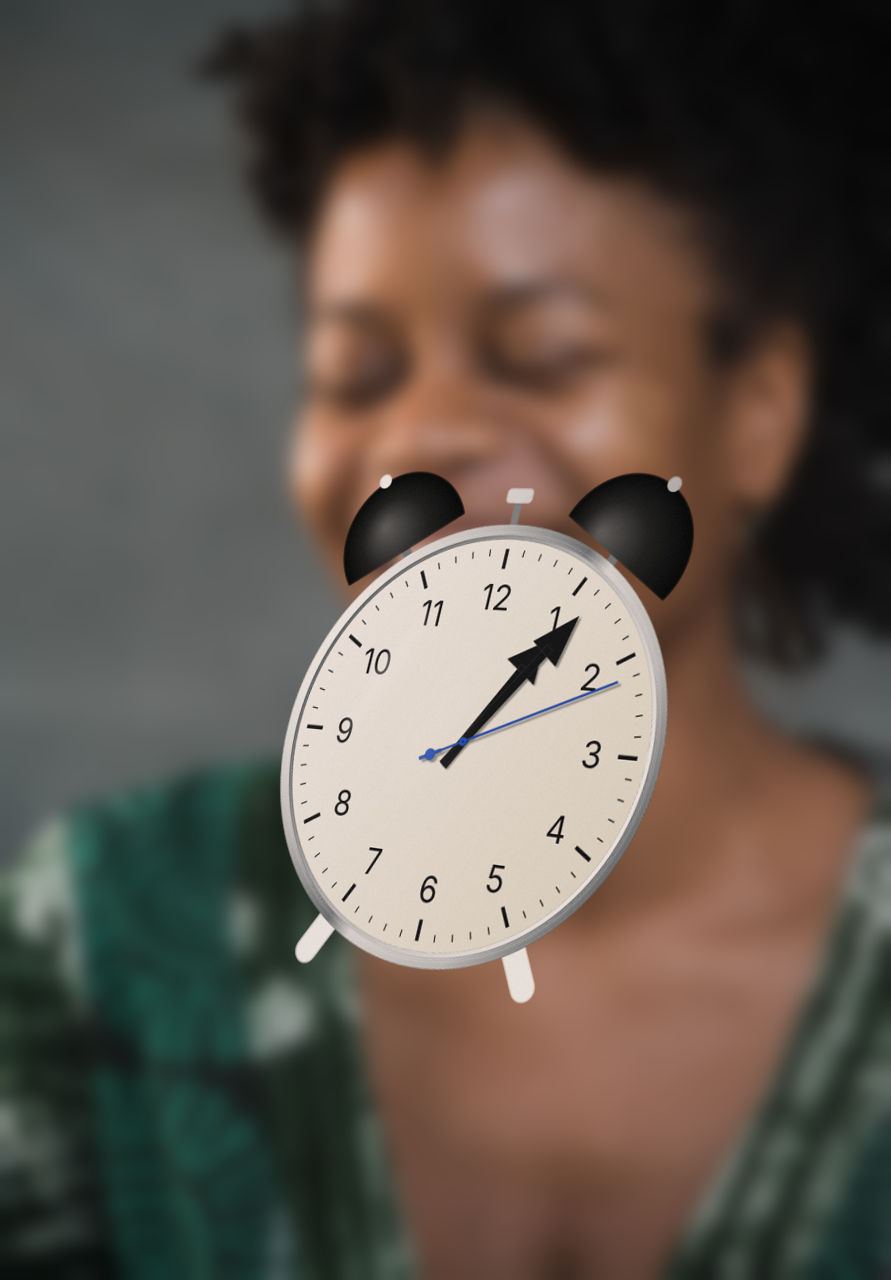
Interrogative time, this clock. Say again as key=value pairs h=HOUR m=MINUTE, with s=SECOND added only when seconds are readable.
h=1 m=6 s=11
